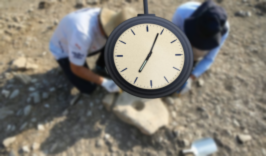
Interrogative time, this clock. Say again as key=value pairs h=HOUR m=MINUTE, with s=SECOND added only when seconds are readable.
h=7 m=4
